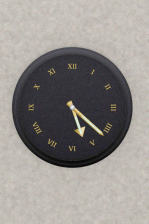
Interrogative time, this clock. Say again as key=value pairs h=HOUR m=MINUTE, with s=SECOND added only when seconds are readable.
h=5 m=22
